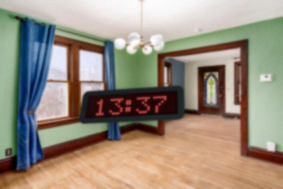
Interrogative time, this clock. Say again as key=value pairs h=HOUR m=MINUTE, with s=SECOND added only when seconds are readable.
h=13 m=37
